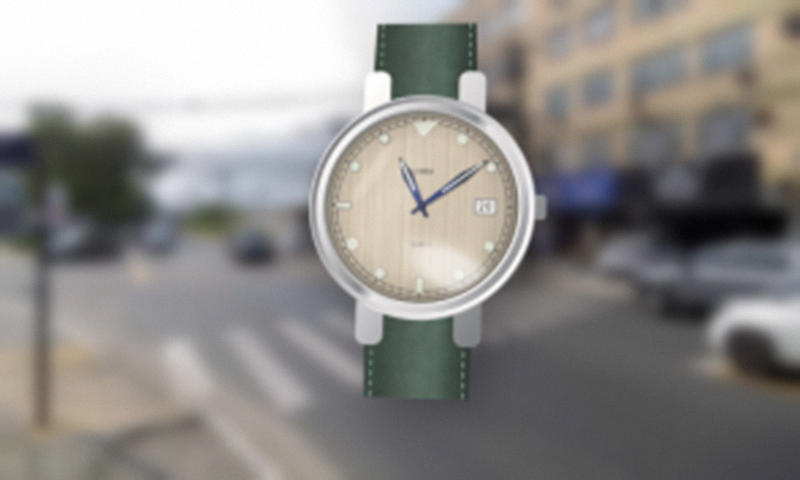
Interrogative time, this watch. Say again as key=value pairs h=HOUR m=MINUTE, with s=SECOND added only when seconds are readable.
h=11 m=9
